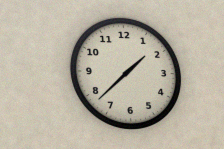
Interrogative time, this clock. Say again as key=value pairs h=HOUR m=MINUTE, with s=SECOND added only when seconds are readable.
h=1 m=38
